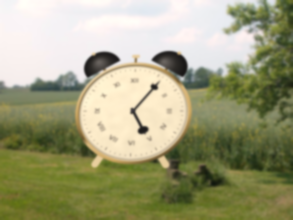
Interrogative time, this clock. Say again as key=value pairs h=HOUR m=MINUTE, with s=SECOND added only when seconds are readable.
h=5 m=6
